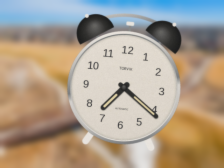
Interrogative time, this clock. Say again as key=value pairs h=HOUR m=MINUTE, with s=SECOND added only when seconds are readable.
h=7 m=21
